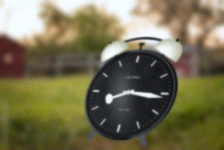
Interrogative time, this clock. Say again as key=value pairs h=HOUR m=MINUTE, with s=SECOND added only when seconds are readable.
h=8 m=16
